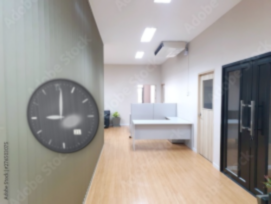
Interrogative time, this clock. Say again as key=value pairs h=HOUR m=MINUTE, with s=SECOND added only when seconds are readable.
h=9 m=1
